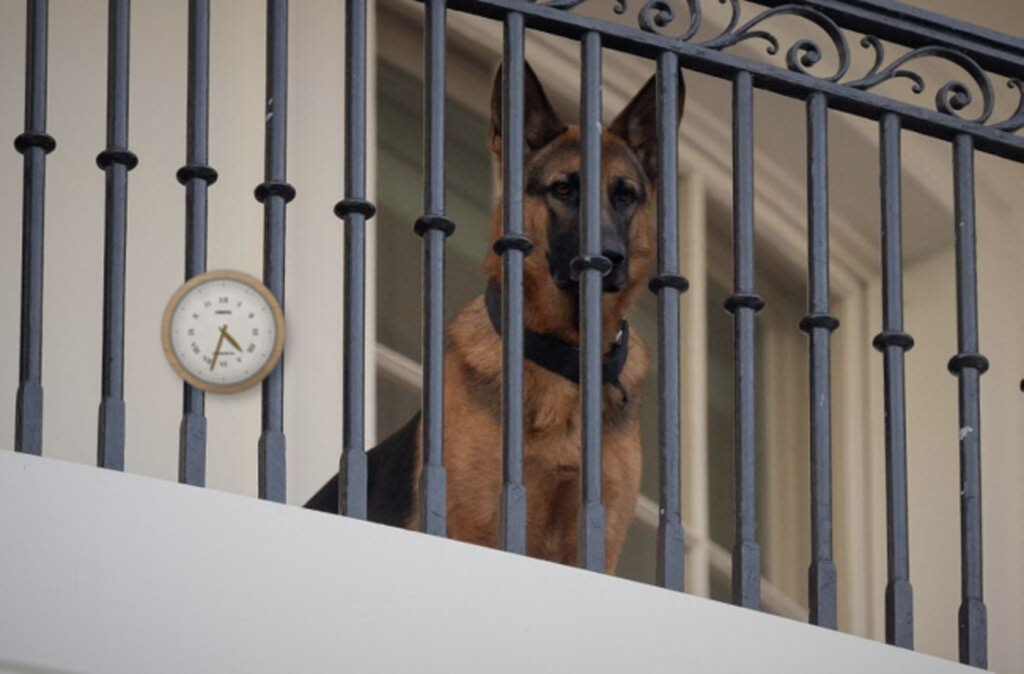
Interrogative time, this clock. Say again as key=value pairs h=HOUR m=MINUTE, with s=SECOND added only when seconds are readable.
h=4 m=33
